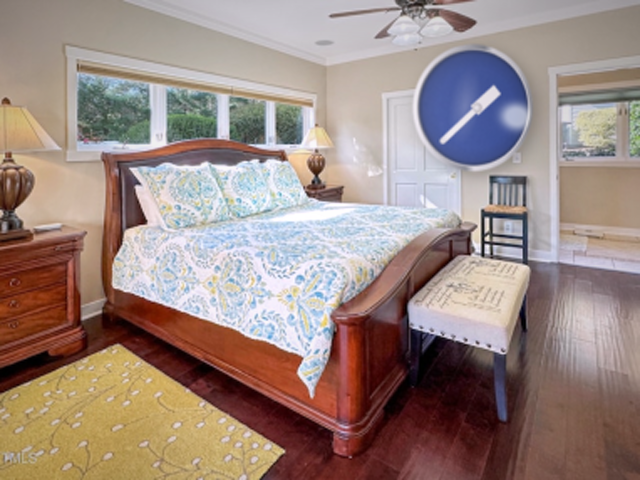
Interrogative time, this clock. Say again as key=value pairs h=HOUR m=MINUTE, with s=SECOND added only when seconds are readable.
h=1 m=38
